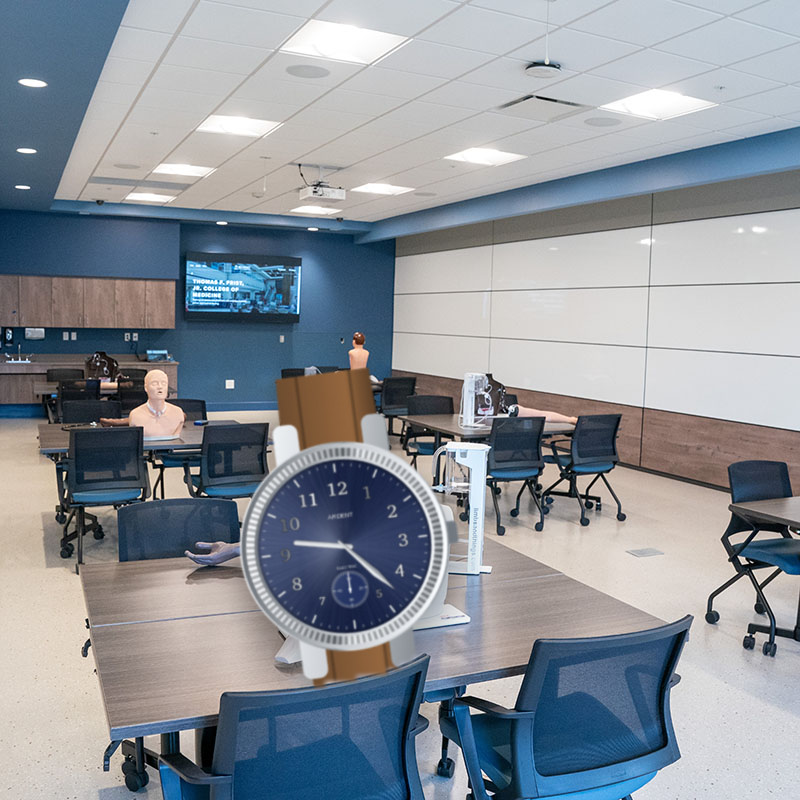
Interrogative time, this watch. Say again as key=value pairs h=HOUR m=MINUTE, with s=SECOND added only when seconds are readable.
h=9 m=23
